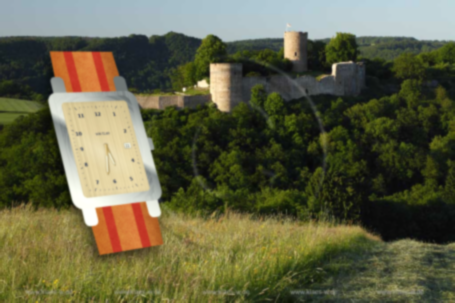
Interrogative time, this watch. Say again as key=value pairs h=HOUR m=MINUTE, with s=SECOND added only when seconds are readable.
h=5 m=32
